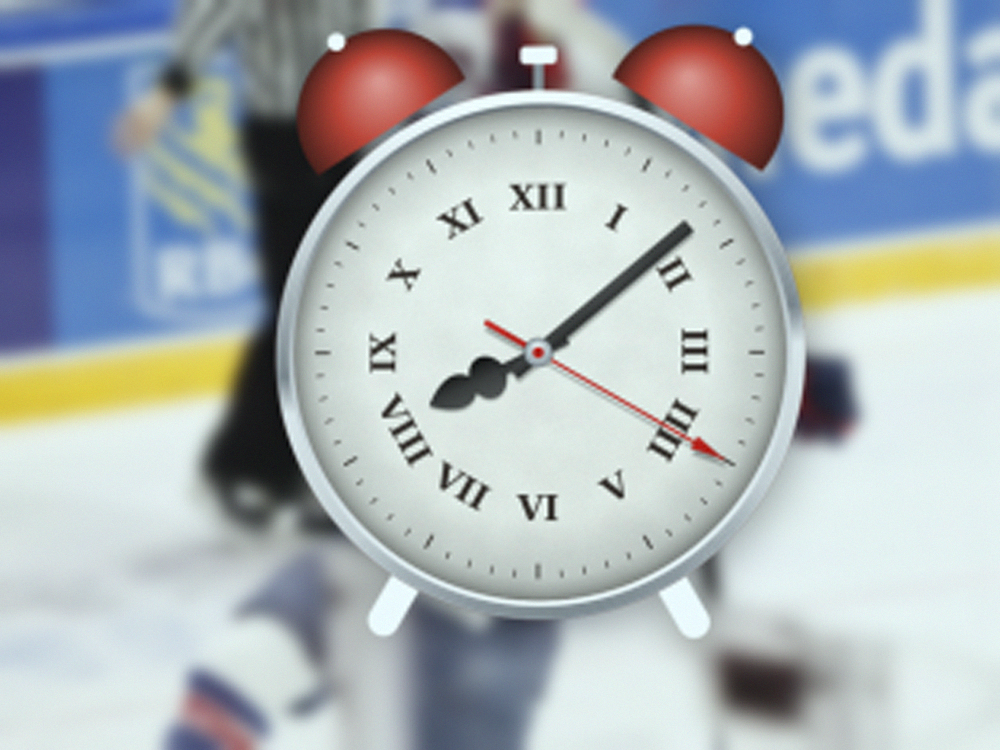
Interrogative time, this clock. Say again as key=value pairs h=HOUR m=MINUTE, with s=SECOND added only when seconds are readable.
h=8 m=8 s=20
